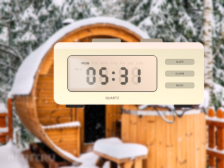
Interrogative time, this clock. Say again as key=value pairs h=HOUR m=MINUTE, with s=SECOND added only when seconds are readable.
h=5 m=31
